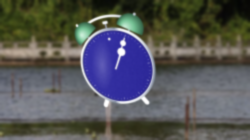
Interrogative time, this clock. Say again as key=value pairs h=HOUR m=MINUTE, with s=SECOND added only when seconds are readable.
h=1 m=5
